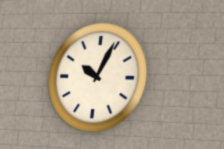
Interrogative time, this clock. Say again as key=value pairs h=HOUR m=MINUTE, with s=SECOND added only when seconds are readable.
h=10 m=4
